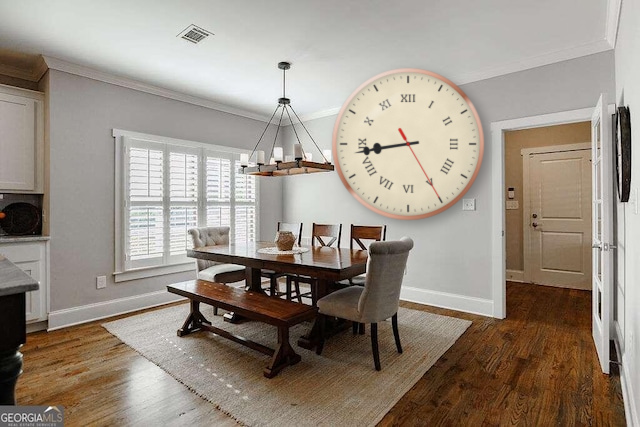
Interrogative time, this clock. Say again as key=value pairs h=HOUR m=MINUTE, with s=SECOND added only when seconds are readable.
h=8 m=43 s=25
